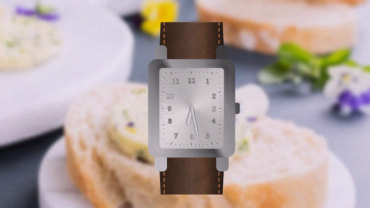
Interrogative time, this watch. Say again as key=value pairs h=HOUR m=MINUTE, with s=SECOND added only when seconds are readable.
h=6 m=28
